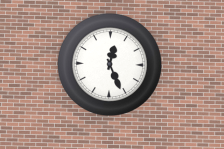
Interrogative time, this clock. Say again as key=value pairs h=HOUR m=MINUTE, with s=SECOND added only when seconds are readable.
h=12 m=26
